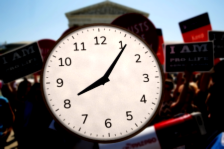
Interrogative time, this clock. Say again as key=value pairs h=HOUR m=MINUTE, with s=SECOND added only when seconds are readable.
h=8 m=6
